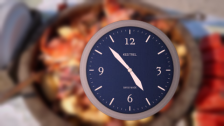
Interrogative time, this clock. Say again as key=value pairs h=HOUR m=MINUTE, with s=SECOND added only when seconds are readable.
h=4 m=53
